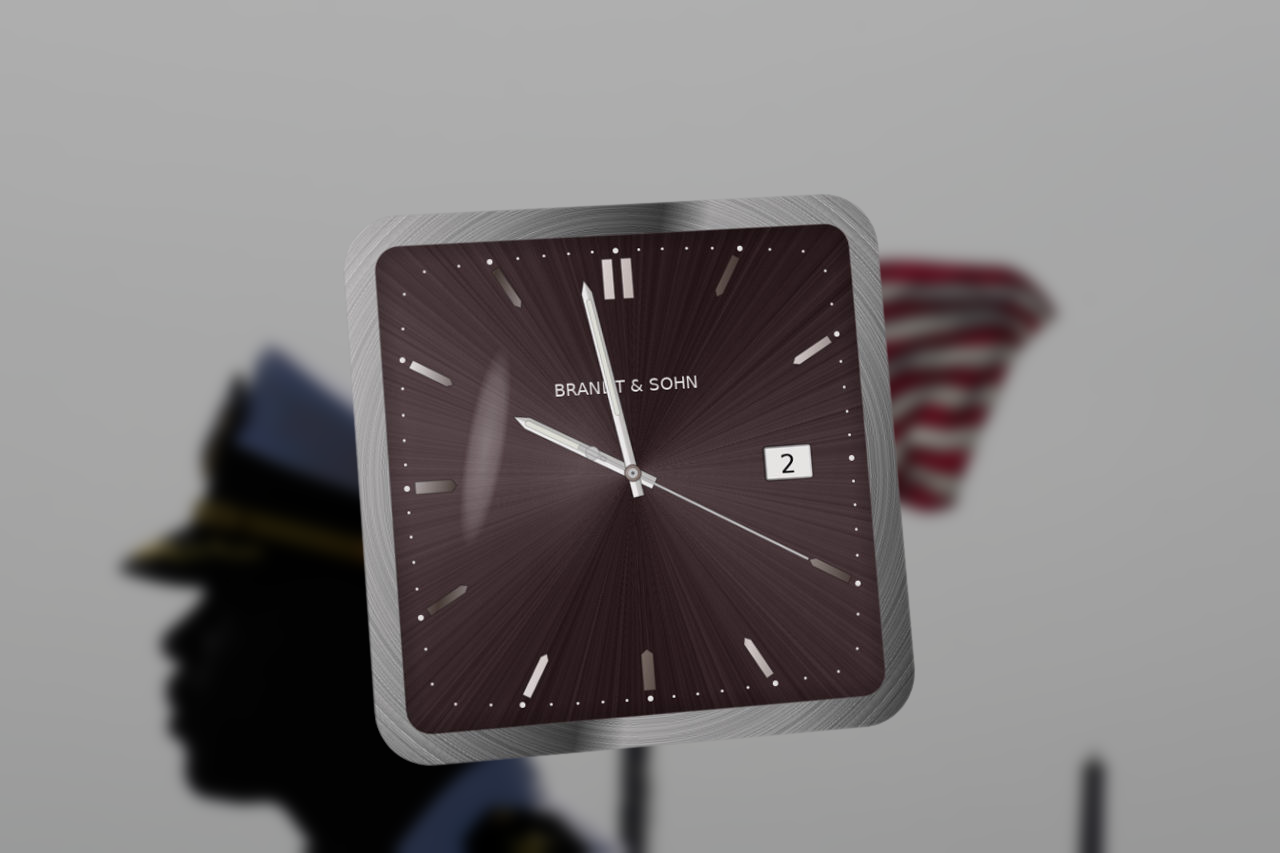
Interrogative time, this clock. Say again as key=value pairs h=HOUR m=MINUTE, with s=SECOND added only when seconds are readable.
h=9 m=58 s=20
